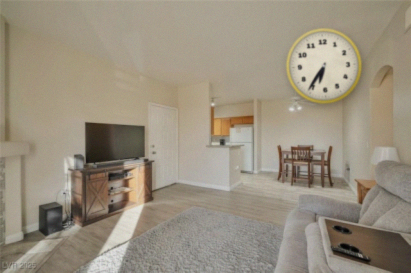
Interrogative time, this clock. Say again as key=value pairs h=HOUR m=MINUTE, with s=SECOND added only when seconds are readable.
h=6 m=36
